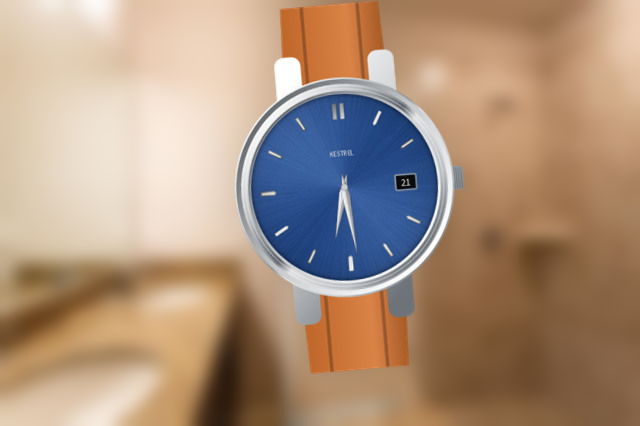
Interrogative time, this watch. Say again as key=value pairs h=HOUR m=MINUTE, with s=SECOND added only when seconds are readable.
h=6 m=29
